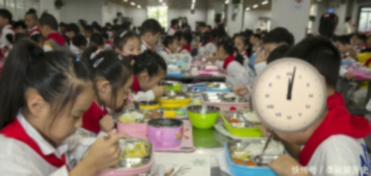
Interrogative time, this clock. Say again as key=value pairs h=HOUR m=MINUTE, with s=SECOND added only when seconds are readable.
h=12 m=2
